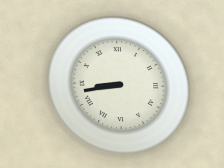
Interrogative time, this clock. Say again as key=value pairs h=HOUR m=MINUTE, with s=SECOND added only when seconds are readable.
h=8 m=43
